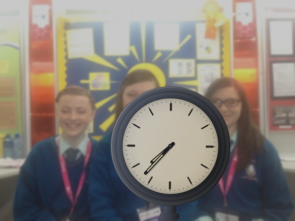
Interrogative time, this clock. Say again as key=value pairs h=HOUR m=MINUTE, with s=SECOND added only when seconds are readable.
h=7 m=37
